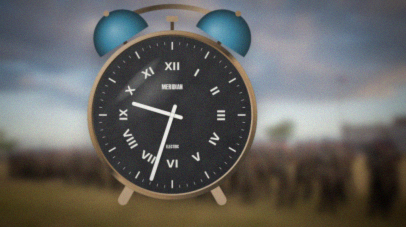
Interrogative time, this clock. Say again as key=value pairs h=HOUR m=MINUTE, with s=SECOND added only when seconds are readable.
h=9 m=33
